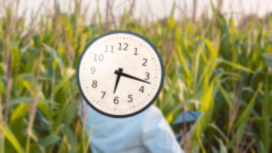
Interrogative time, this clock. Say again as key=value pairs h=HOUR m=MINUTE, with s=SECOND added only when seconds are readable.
h=6 m=17
